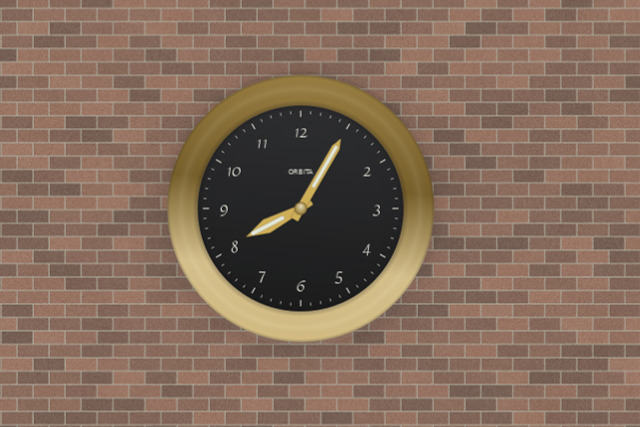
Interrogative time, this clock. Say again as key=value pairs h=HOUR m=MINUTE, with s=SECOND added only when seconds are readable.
h=8 m=5
